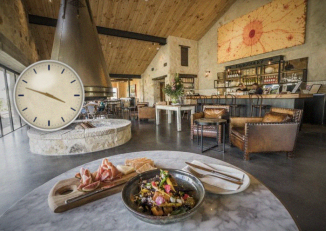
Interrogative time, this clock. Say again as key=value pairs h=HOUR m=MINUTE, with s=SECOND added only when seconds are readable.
h=3 m=48
